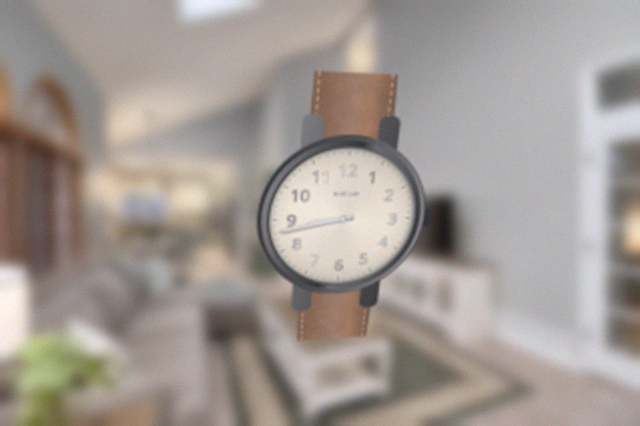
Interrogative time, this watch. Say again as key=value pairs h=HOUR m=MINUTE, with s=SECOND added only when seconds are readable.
h=8 m=43
